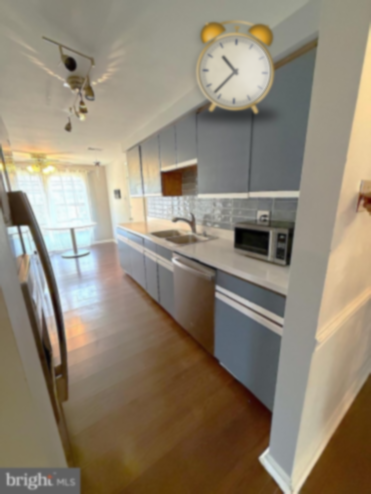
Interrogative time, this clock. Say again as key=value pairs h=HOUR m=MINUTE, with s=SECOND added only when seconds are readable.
h=10 m=37
